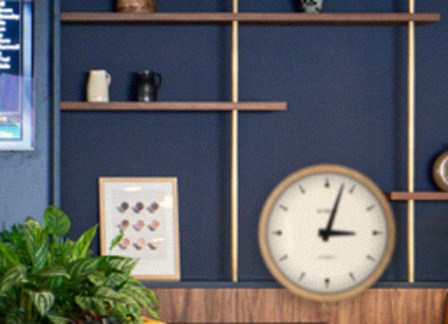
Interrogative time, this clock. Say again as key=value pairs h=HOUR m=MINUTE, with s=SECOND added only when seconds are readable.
h=3 m=3
